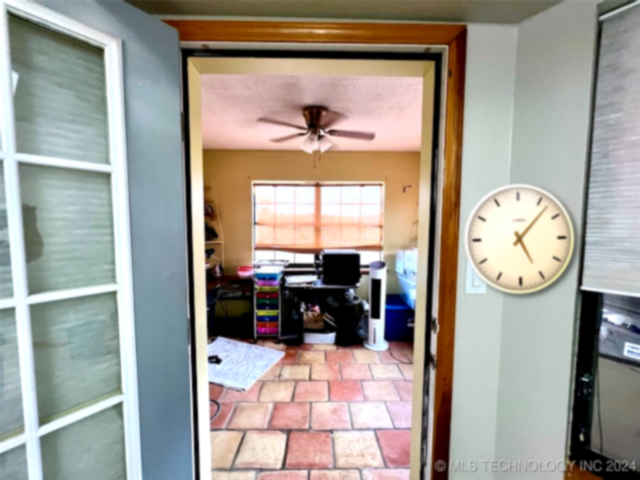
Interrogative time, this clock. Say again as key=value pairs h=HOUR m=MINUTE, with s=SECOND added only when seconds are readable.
h=5 m=7
